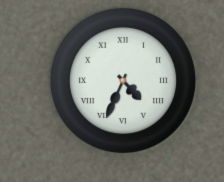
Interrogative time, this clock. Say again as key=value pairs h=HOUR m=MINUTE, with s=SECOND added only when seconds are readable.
h=4 m=34
